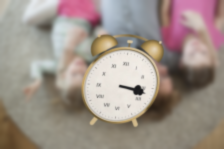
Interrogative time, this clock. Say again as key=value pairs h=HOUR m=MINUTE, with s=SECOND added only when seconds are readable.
h=3 m=17
